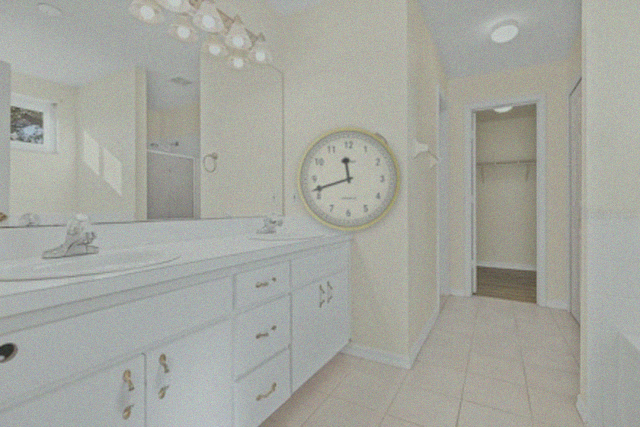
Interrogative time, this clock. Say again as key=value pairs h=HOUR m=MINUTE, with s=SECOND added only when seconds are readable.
h=11 m=42
